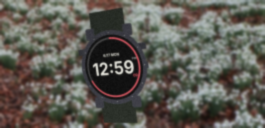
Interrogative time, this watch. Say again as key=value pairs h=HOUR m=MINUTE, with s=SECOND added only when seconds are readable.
h=12 m=59
